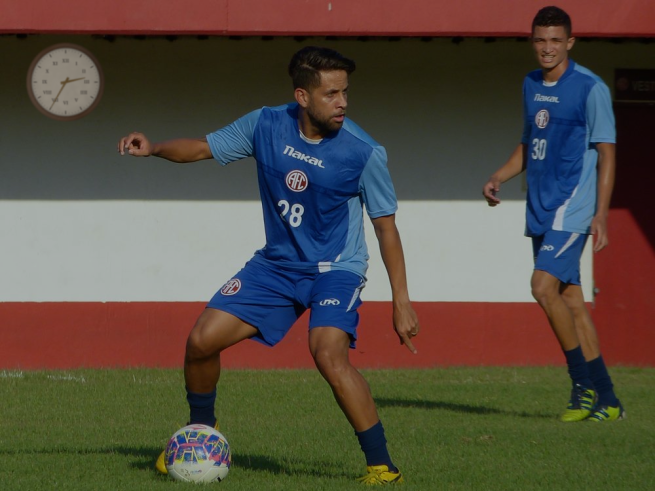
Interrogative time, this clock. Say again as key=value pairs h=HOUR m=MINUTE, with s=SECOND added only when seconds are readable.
h=2 m=35
